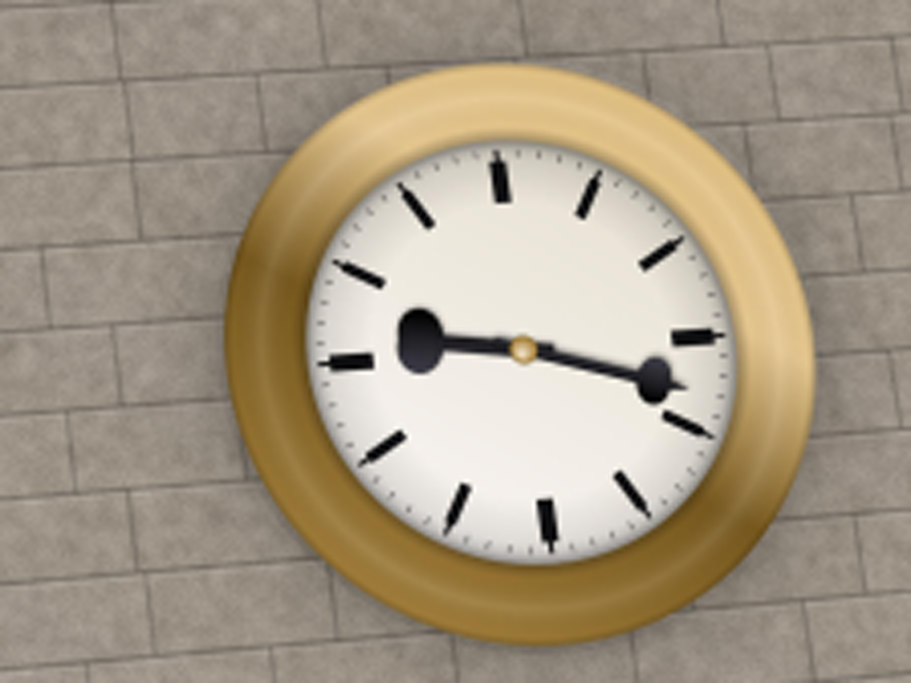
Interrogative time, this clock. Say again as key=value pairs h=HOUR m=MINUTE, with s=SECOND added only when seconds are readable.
h=9 m=18
